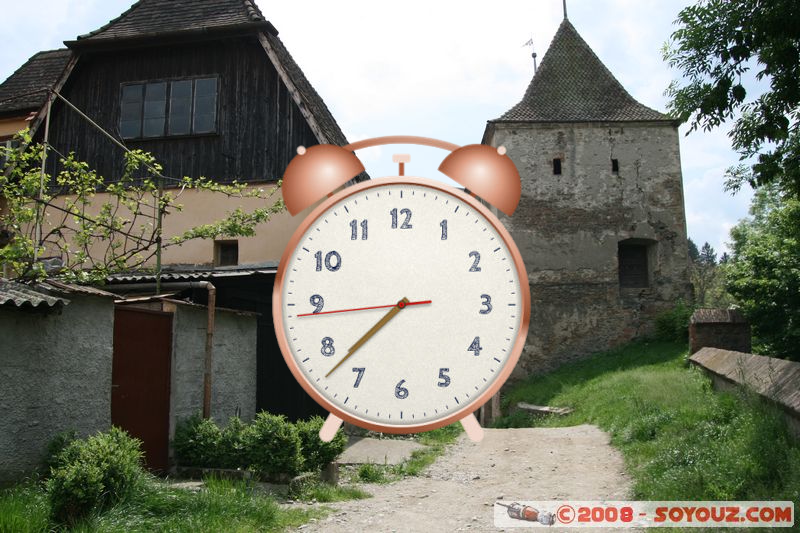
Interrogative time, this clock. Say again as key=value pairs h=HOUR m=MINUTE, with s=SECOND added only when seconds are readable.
h=7 m=37 s=44
